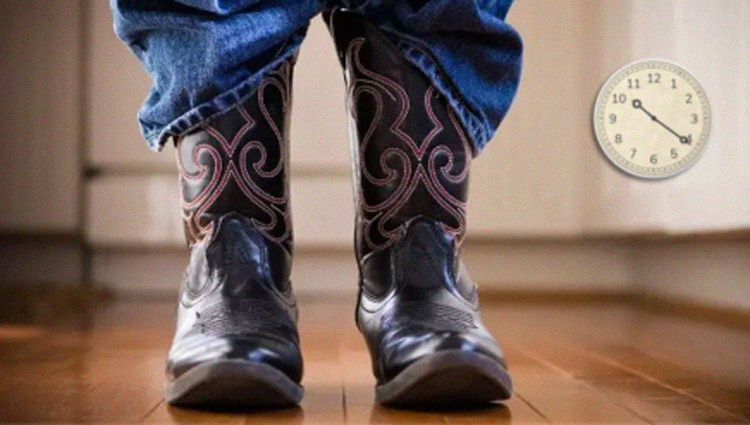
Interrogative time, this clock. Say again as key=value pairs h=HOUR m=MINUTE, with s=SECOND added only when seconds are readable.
h=10 m=21
